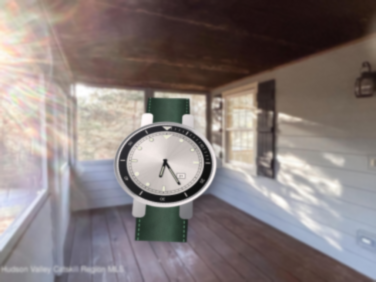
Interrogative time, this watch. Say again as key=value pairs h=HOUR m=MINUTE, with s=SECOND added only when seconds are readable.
h=6 m=25
